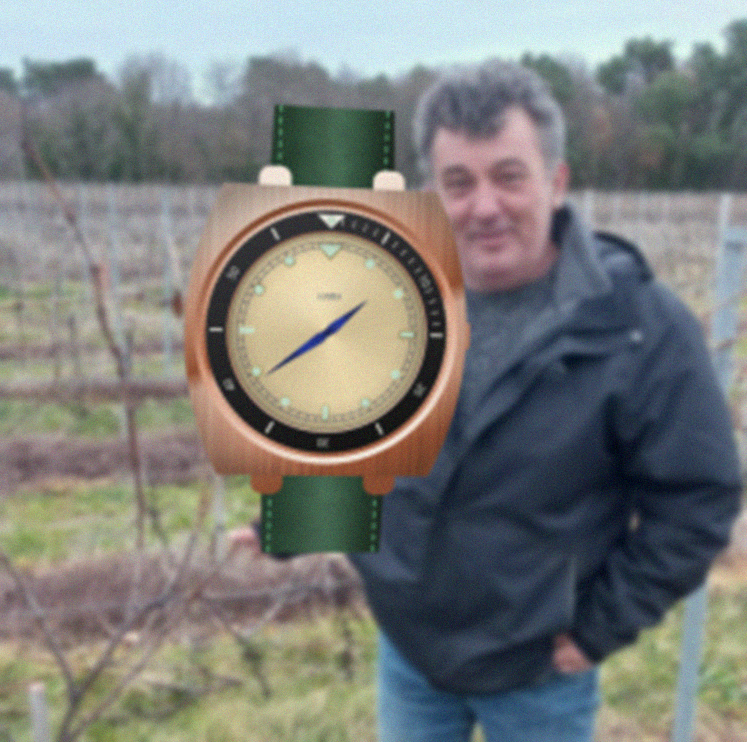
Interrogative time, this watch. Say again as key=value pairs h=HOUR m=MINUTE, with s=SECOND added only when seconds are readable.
h=1 m=39
